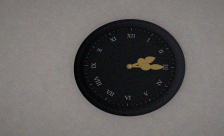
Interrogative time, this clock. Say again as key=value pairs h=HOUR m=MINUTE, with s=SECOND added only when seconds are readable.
h=2 m=15
